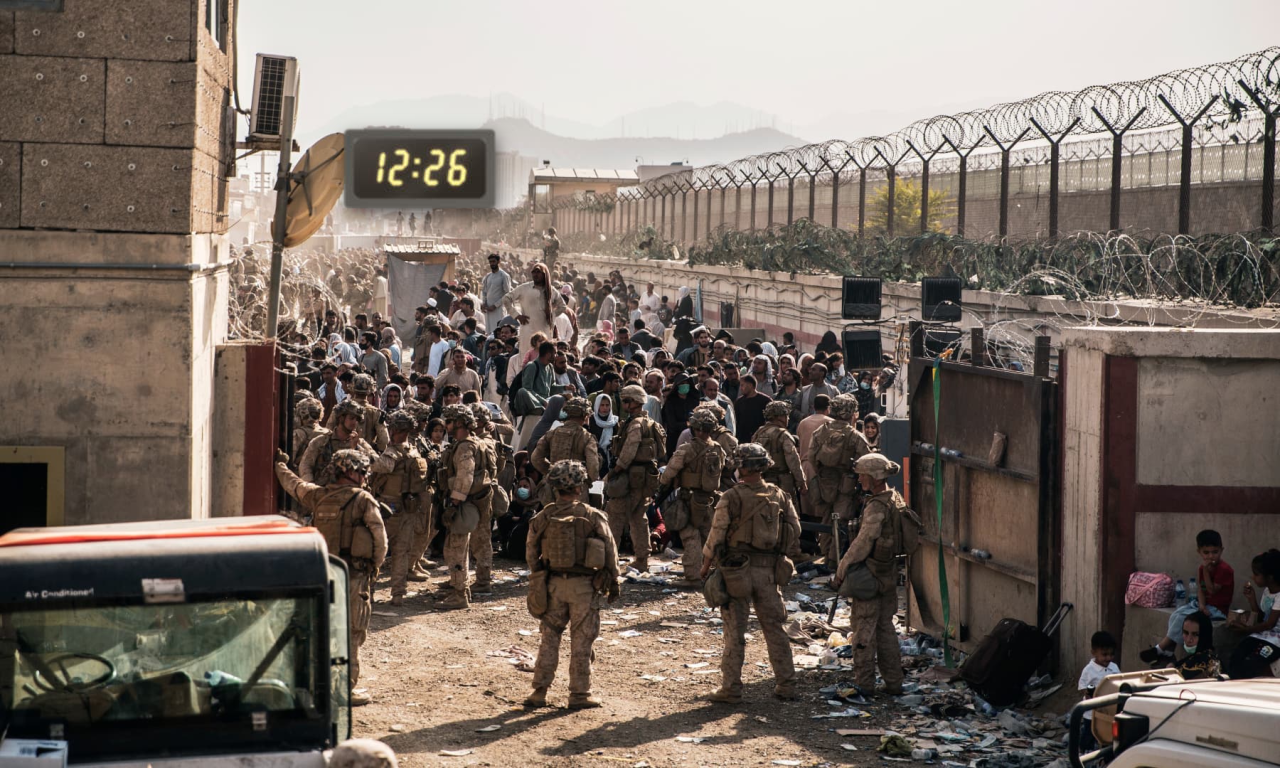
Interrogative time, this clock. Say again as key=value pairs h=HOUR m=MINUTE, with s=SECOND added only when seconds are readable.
h=12 m=26
